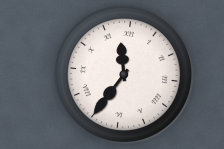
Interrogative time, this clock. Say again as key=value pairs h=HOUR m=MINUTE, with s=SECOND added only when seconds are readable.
h=11 m=35
